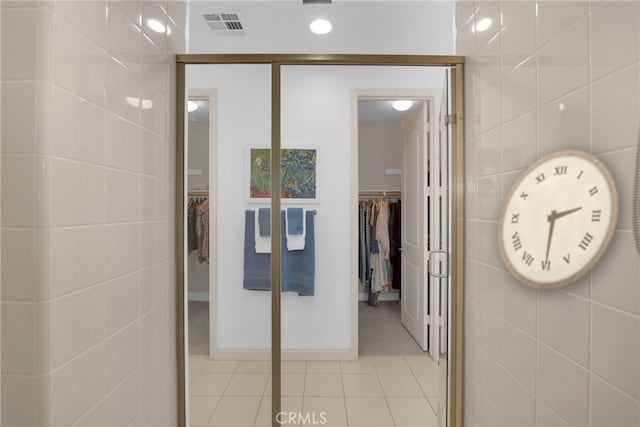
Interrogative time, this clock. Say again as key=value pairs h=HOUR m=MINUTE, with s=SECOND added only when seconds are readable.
h=2 m=30
